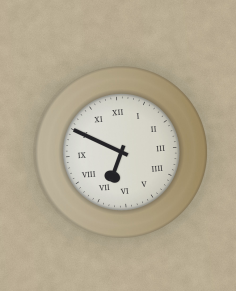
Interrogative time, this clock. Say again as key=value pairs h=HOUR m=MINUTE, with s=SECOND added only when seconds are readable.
h=6 m=50
